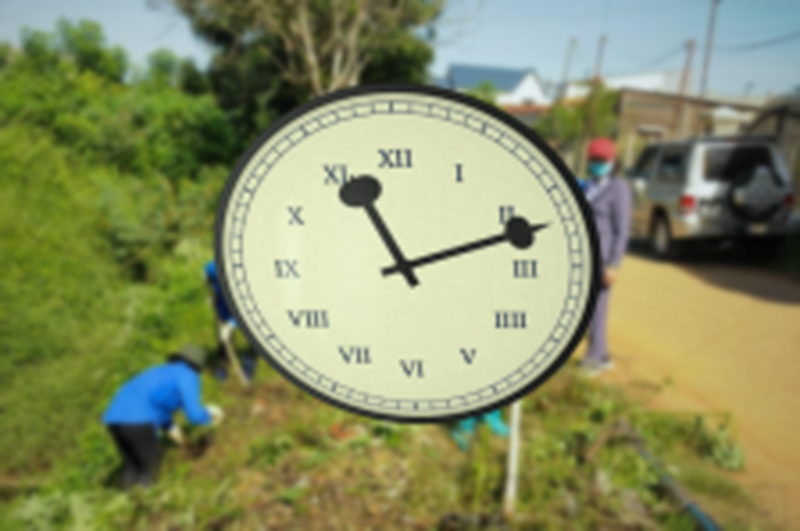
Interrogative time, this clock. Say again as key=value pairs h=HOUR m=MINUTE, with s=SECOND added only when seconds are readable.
h=11 m=12
